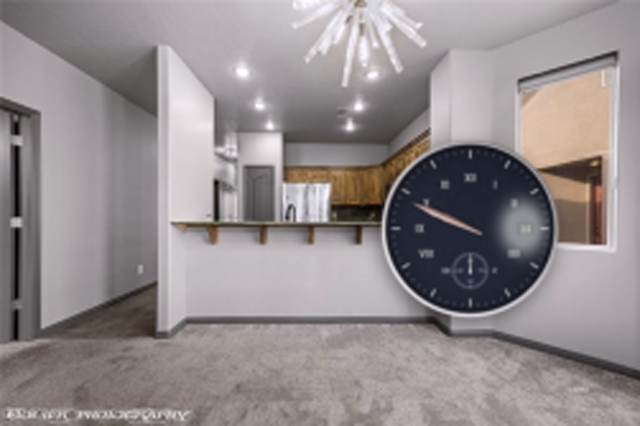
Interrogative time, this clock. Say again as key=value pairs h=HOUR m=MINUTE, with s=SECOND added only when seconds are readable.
h=9 m=49
